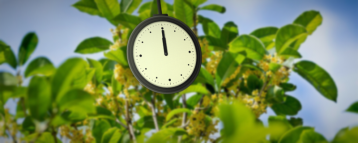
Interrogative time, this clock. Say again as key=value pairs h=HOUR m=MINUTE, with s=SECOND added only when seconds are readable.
h=12 m=0
